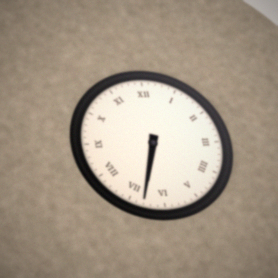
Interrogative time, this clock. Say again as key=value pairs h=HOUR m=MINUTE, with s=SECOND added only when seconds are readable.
h=6 m=33
